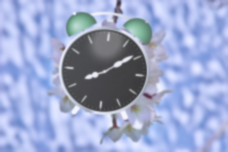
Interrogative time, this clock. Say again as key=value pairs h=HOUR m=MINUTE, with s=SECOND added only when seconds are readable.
h=8 m=9
